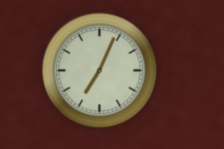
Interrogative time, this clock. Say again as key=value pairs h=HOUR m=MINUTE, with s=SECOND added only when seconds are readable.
h=7 m=4
